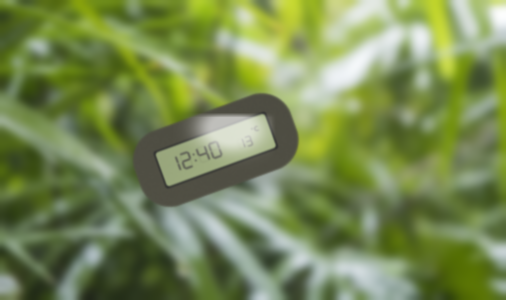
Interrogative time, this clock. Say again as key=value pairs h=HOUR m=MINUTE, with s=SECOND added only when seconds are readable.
h=12 m=40
